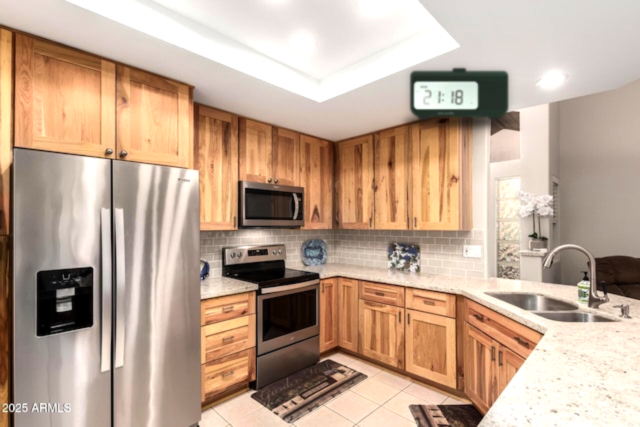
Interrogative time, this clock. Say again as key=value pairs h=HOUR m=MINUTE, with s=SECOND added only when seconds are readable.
h=21 m=18
